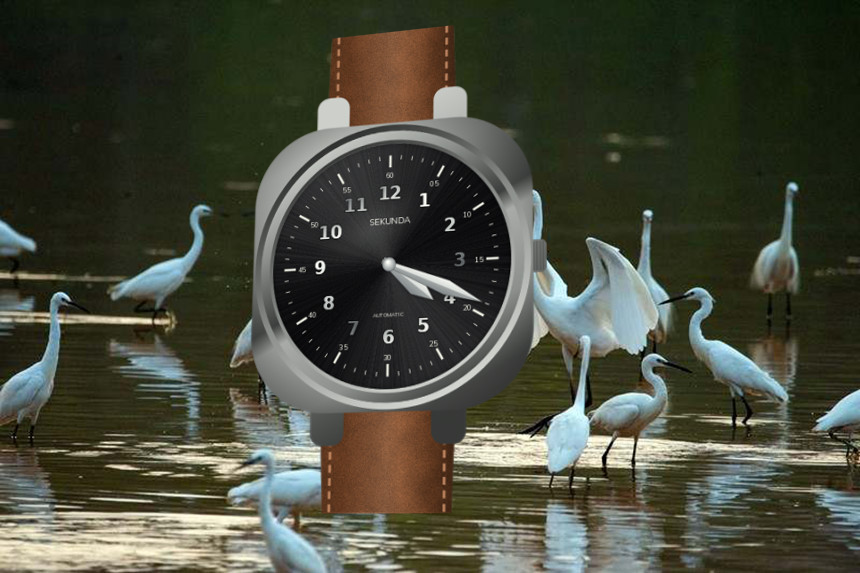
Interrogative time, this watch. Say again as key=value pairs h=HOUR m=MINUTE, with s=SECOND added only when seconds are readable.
h=4 m=19
